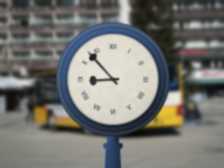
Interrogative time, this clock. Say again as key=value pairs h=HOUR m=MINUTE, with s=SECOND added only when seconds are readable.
h=8 m=53
